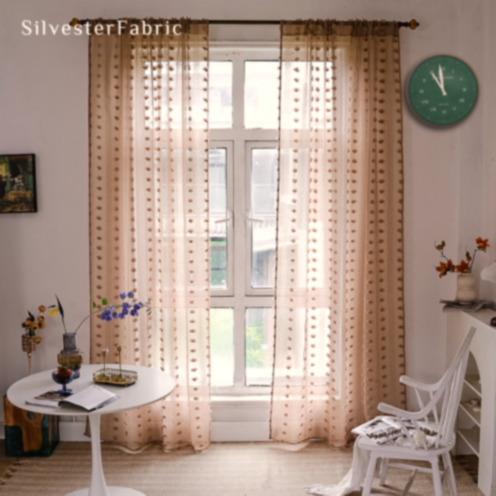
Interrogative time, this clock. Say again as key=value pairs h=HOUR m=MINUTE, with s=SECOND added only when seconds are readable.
h=10 m=59
